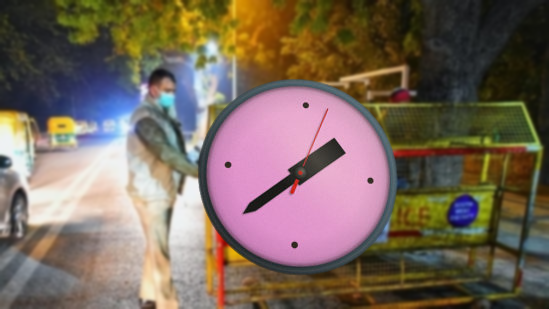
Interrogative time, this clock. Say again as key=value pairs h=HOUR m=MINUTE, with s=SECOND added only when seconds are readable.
h=1 m=38 s=3
